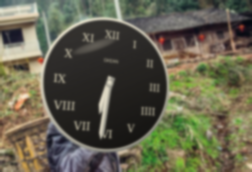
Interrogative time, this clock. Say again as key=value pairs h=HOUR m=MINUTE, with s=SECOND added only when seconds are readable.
h=6 m=31
